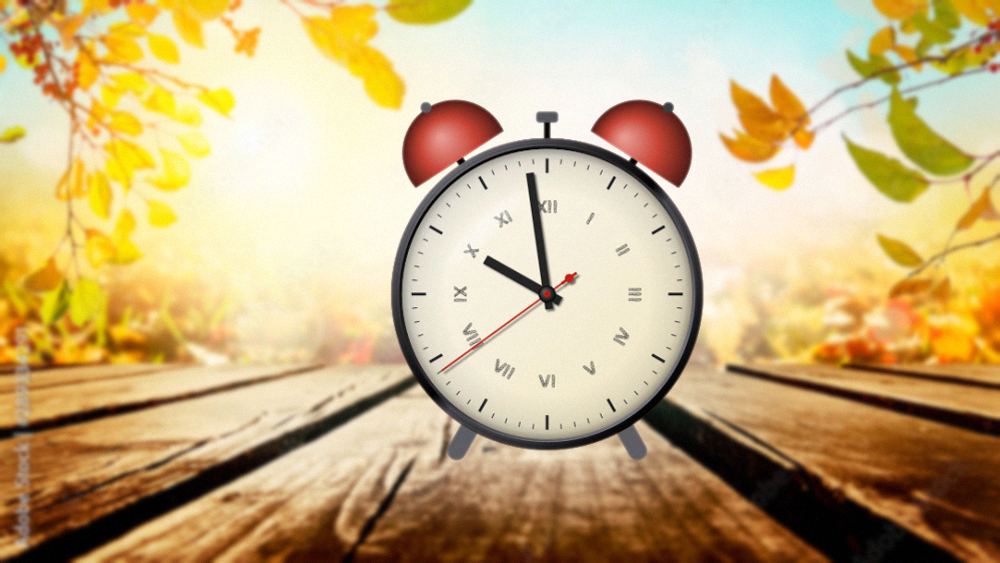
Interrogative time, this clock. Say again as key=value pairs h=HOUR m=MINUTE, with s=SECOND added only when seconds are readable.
h=9 m=58 s=39
